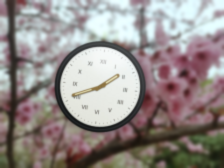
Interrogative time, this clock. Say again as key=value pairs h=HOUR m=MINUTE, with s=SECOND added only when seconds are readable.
h=1 m=41
